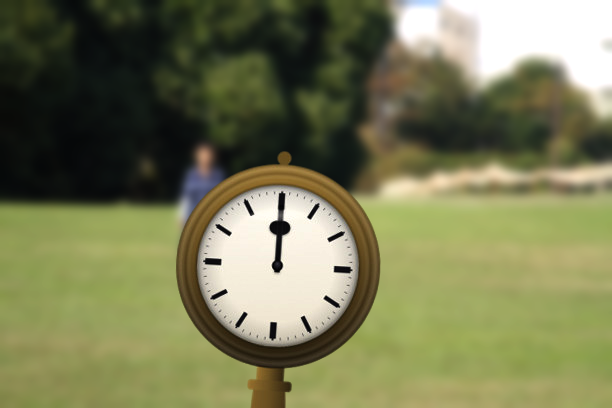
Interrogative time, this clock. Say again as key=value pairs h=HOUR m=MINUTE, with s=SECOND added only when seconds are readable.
h=12 m=0
